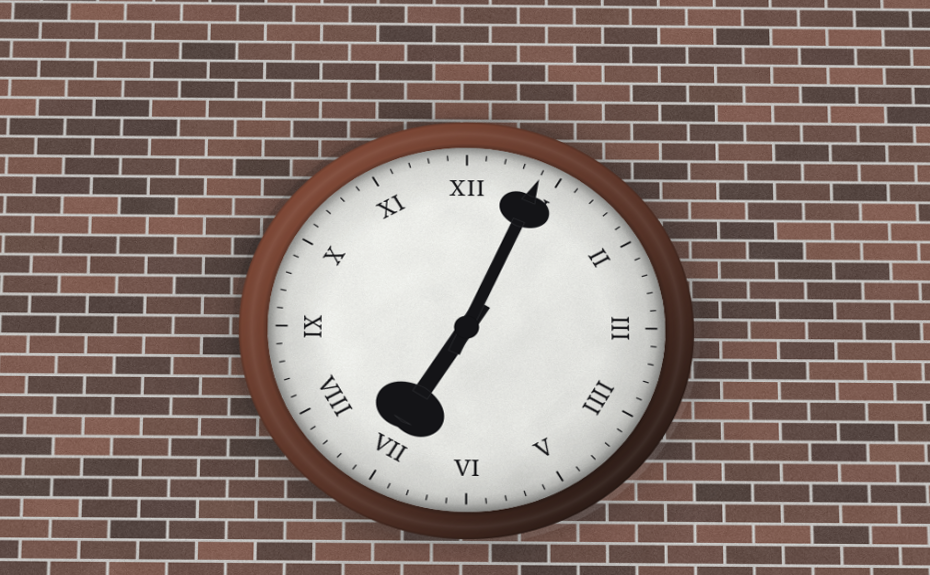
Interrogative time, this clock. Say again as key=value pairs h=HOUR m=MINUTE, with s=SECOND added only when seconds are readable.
h=7 m=4
